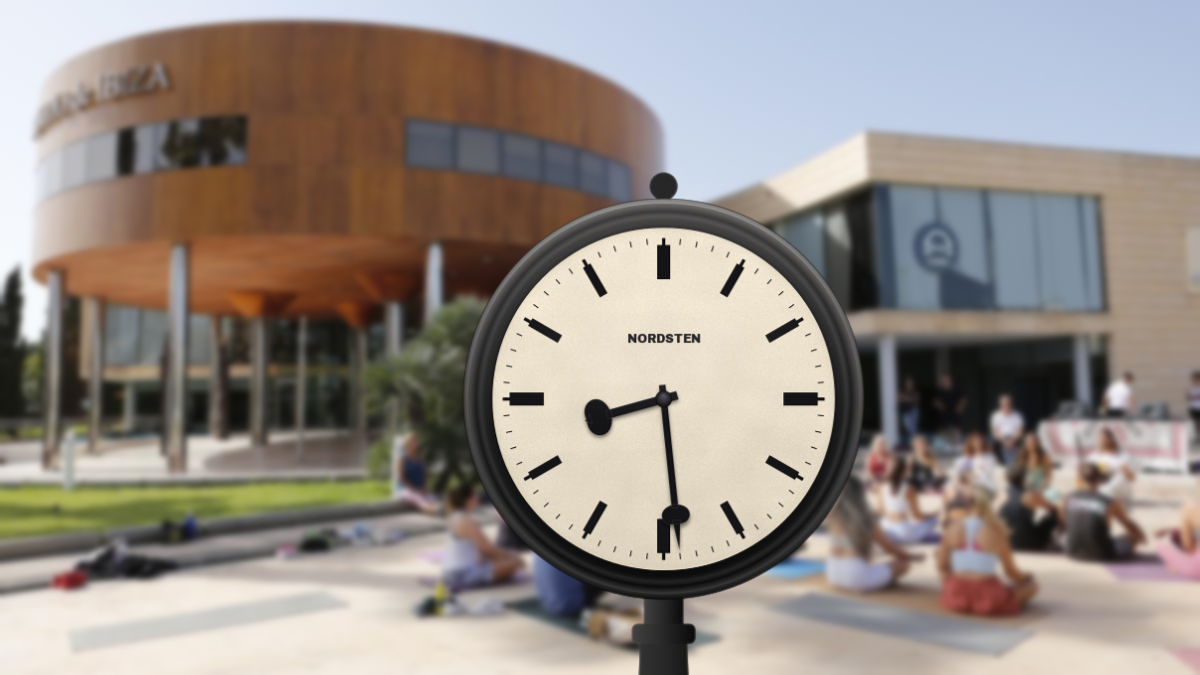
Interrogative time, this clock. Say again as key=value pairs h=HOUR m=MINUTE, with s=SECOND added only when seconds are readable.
h=8 m=29
